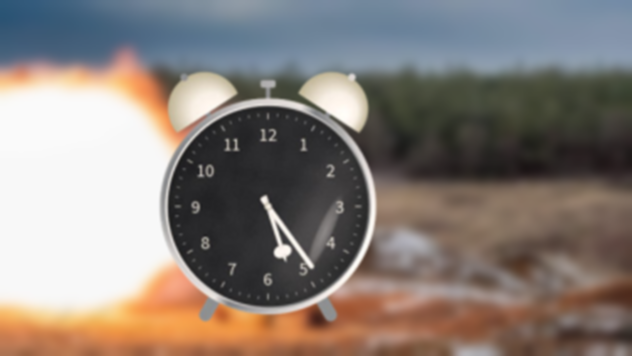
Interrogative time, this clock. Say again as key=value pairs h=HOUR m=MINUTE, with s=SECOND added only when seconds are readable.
h=5 m=24
